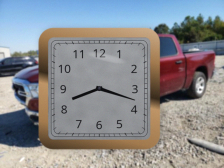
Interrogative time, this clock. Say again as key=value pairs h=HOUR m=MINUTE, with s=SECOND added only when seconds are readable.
h=8 m=18
